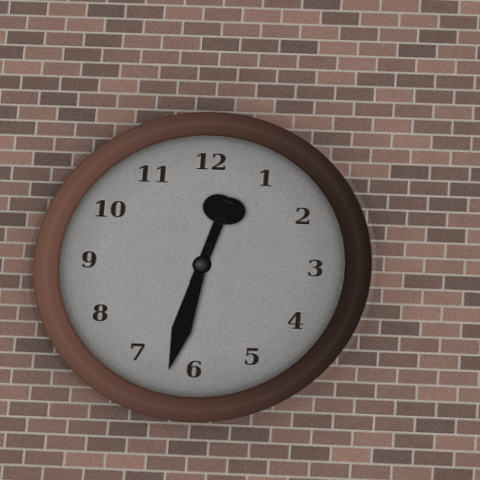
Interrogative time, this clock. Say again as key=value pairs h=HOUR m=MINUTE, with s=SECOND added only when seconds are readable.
h=12 m=32
